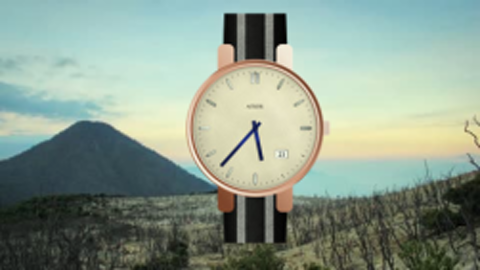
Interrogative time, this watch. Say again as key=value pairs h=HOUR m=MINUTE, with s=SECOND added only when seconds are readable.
h=5 m=37
